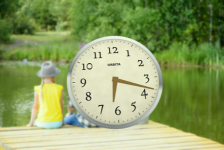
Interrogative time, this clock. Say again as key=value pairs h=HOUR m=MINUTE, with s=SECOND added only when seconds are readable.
h=6 m=18
